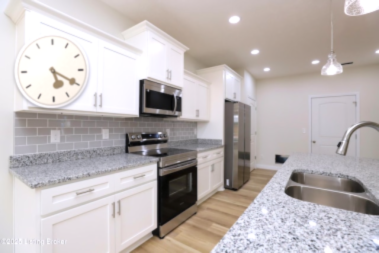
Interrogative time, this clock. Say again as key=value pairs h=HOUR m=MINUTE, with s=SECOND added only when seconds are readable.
h=5 m=20
